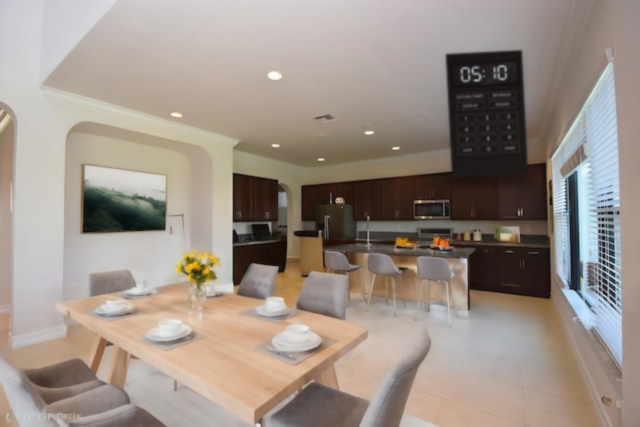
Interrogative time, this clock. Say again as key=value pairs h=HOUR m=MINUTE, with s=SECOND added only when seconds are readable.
h=5 m=10
